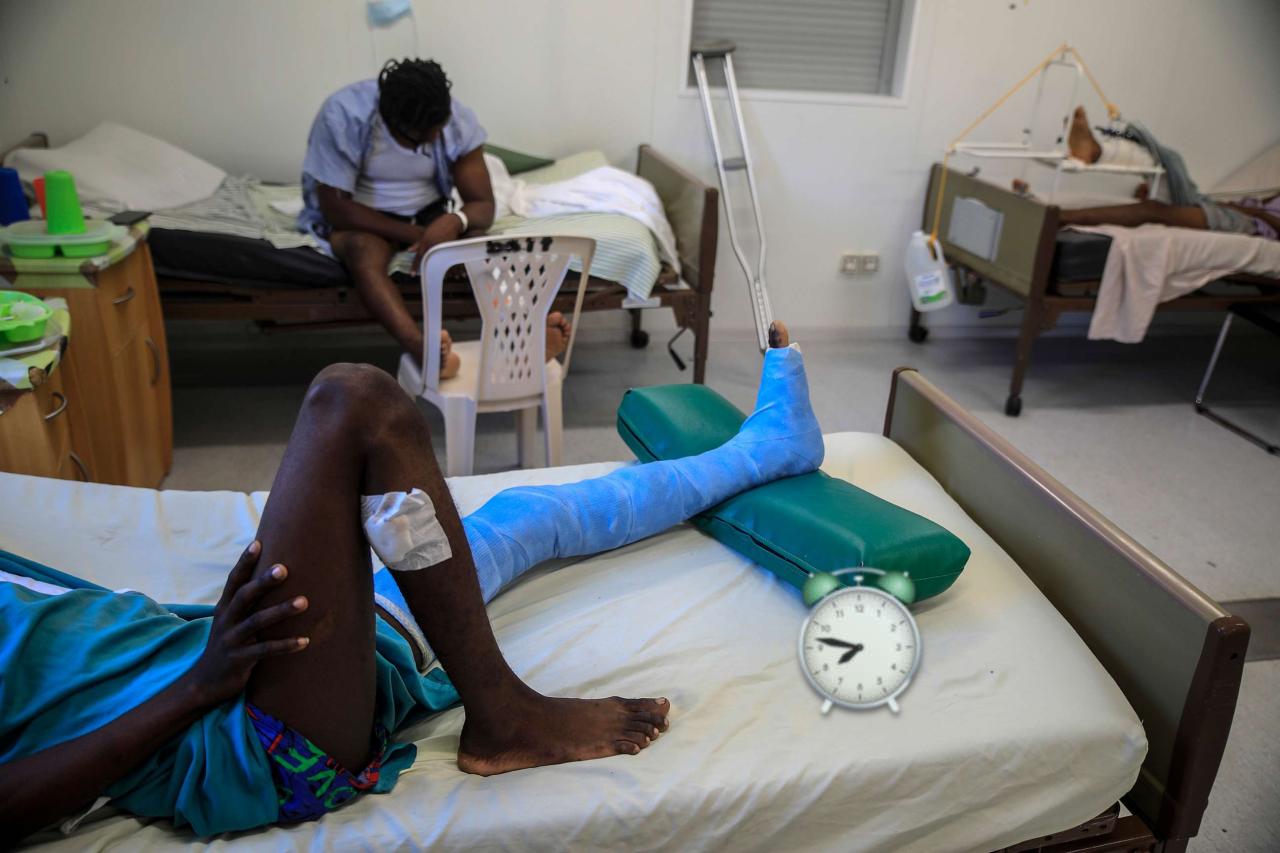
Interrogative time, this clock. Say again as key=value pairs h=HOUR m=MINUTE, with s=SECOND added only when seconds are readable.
h=7 m=47
